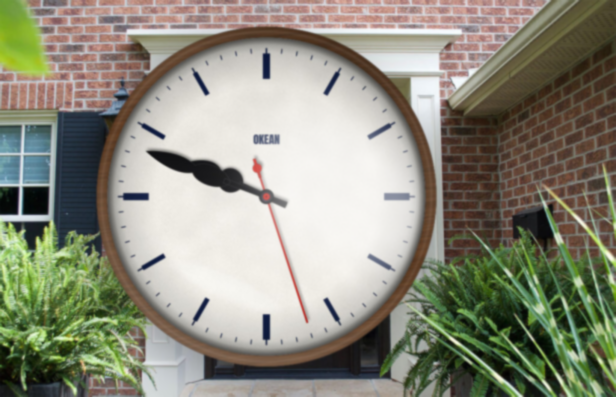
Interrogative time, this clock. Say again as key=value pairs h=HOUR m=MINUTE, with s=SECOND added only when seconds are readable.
h=9 m=48 s=27
